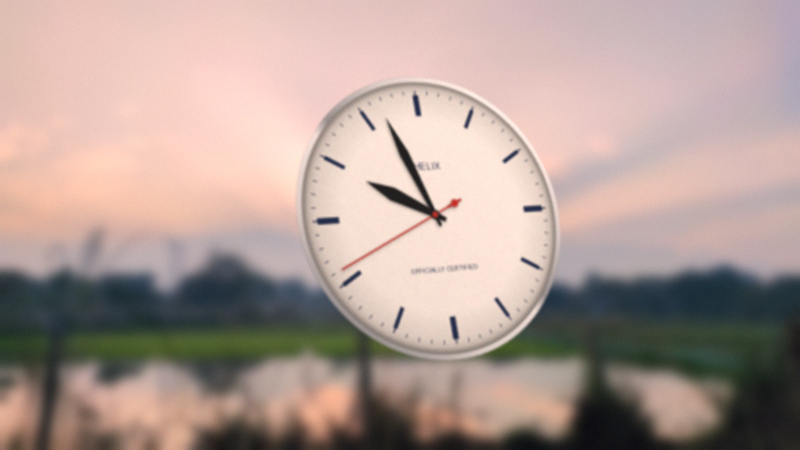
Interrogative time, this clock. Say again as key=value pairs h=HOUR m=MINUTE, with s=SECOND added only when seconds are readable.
h=9 m=56 s=41
